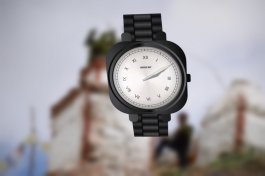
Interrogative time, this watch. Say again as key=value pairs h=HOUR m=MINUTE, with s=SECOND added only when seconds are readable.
h=2 m=10
